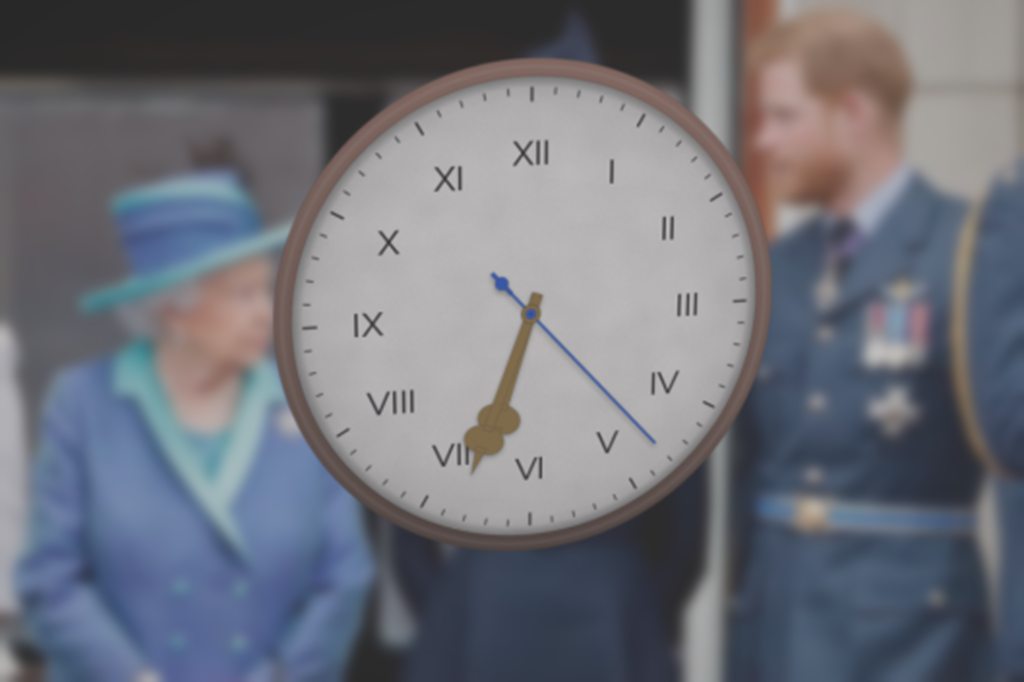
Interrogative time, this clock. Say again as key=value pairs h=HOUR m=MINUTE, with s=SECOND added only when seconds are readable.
h=6 m=33 s=23
